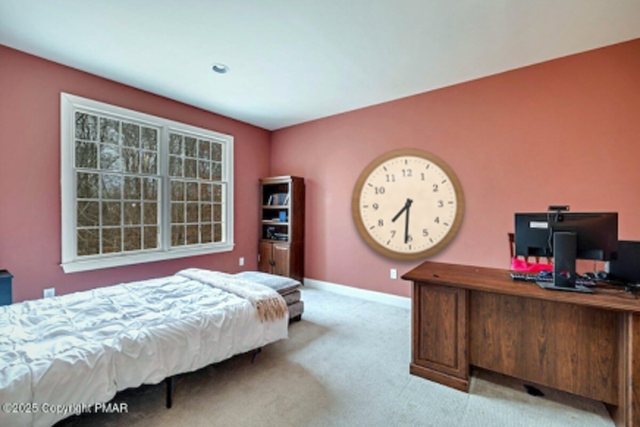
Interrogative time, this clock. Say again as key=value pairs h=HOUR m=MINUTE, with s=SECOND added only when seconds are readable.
h=7 m=31
